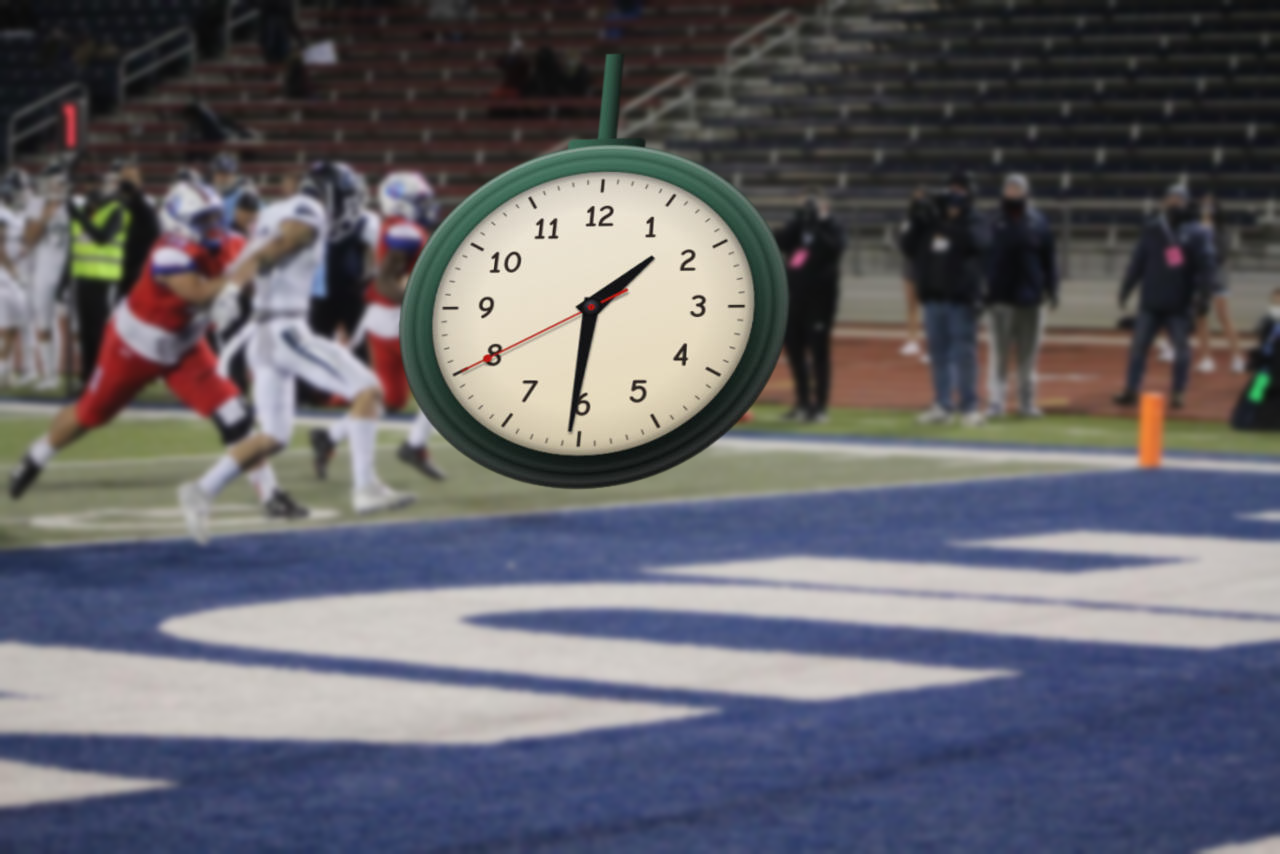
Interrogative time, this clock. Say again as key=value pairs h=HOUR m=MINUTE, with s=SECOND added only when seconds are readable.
h=1 m=30 s=40
